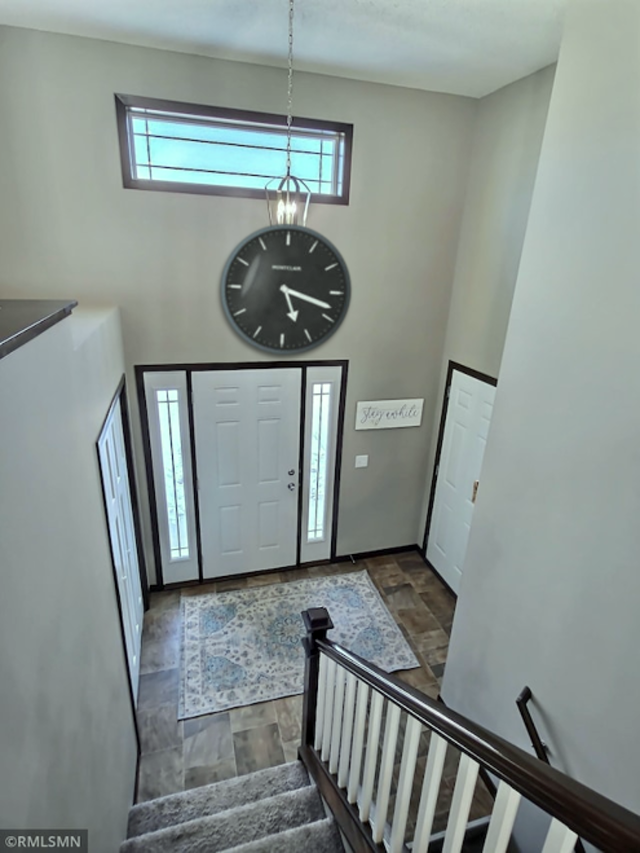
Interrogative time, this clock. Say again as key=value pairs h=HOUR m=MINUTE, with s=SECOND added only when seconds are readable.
h=5 m=18
